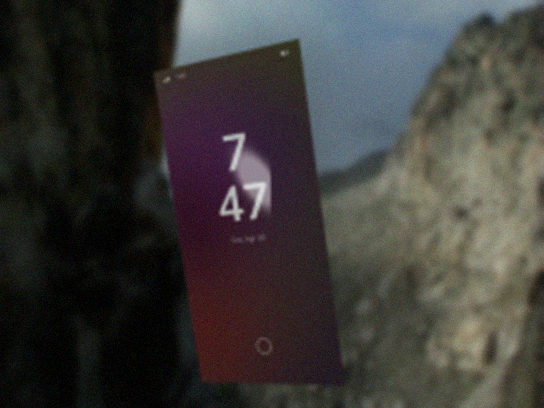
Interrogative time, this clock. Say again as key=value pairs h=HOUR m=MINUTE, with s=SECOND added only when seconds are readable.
h=7 m=47
